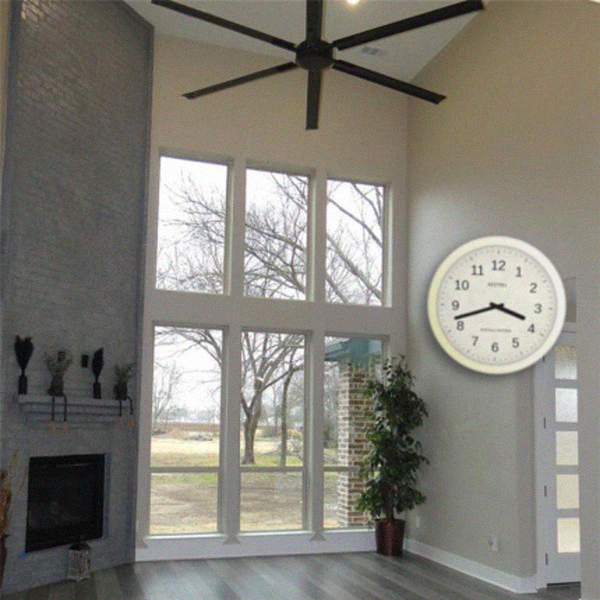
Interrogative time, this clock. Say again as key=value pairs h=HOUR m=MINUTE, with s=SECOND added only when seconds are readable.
h=3 m=42
